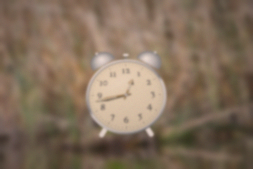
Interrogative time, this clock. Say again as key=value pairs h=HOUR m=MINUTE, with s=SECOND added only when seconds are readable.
h=12 m=43
